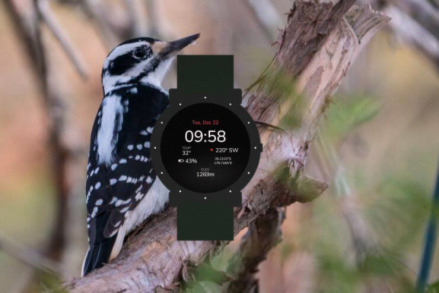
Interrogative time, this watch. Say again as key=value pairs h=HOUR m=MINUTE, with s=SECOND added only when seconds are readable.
h=9 m=58
